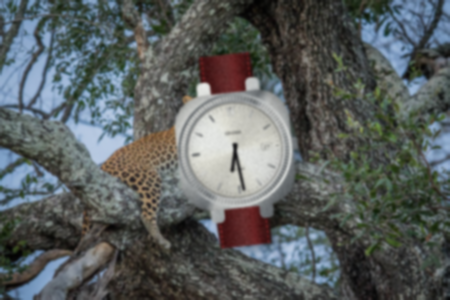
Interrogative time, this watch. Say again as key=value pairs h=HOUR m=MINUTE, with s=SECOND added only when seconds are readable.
h=6 m=29
